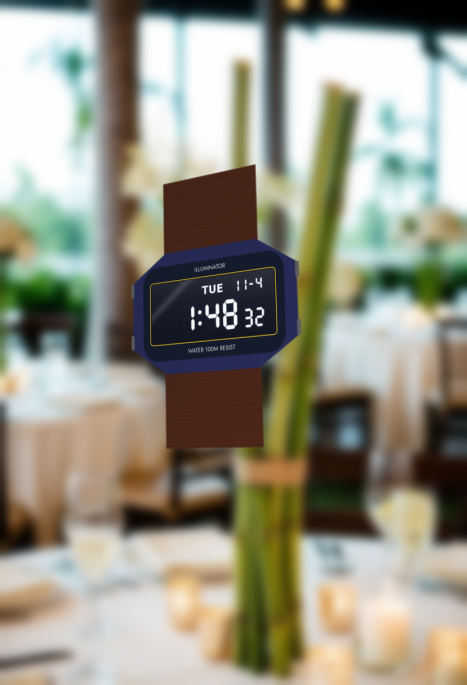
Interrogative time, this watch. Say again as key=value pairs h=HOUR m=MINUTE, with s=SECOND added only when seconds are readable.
h=1 m=48 s=32
